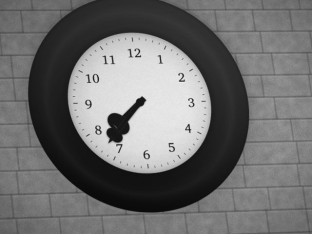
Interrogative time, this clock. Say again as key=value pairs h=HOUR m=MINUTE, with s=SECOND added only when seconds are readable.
h=7 m=37
